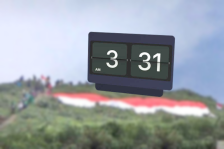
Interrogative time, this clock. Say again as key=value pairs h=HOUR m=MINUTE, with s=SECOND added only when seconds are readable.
h=3 m=31
